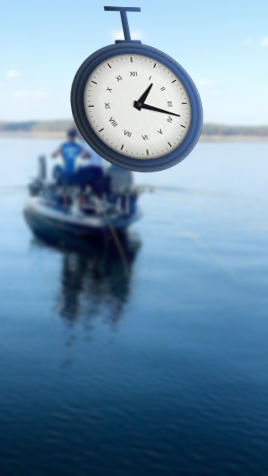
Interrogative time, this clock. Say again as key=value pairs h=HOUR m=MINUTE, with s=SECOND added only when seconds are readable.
h=1 m=18
